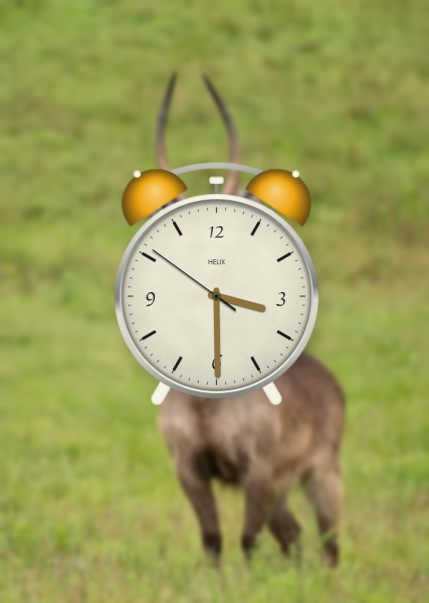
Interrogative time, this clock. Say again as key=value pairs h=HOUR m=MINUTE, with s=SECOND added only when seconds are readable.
h=3 m=29 s=51
